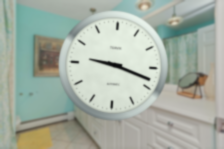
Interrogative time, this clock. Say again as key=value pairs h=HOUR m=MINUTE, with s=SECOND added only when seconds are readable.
h=9 m=18
